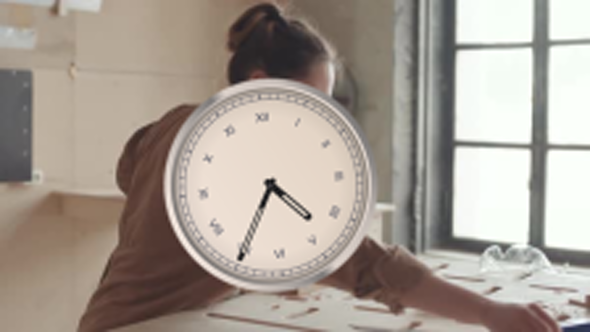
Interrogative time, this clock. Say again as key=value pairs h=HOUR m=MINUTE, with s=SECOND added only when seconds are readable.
h=4 m=35
